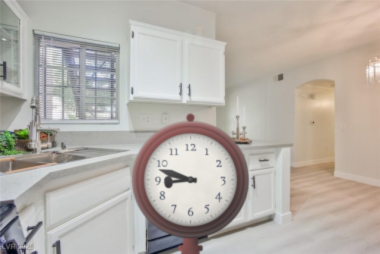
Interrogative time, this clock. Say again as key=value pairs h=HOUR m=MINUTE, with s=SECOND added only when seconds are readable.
h=8 m=48
